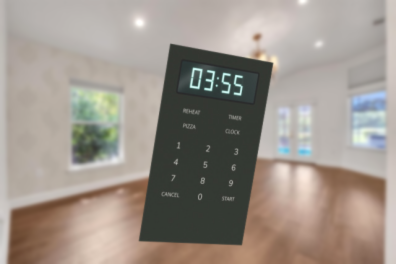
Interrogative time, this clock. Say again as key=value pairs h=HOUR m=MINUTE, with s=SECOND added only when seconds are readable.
h=3 m=55
